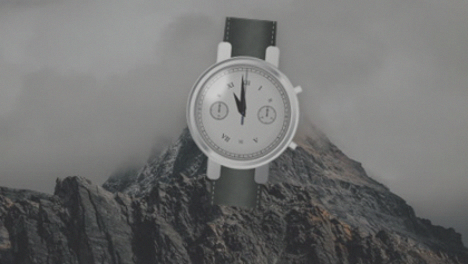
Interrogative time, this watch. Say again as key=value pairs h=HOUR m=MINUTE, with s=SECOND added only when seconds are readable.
h=10 m=59
